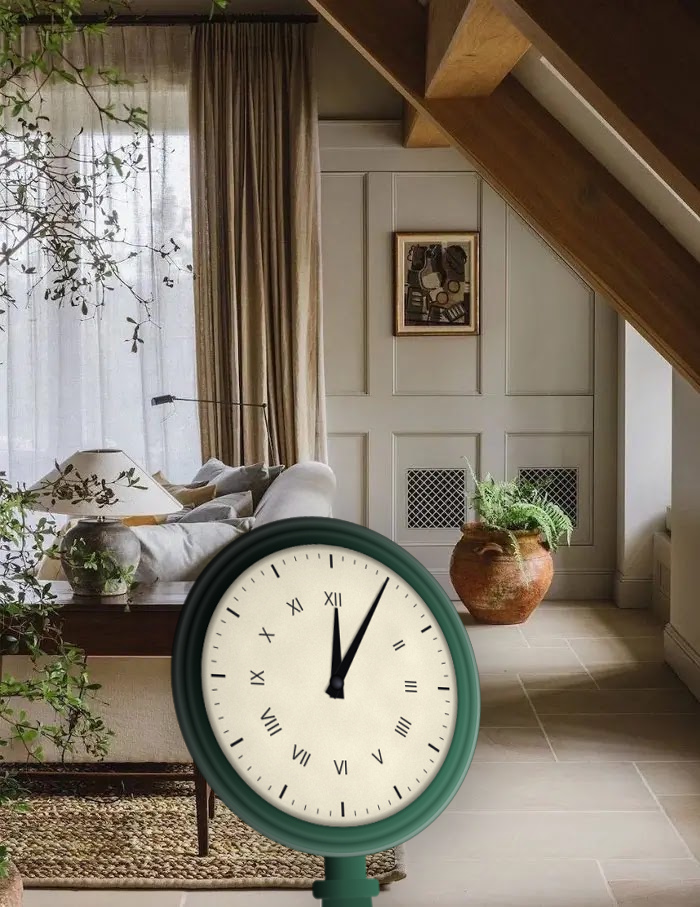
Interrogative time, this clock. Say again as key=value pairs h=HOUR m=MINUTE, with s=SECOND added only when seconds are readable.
h=12 m=5
